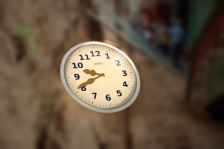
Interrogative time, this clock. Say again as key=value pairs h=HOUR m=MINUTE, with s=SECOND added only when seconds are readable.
h=9 m=41
